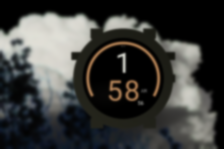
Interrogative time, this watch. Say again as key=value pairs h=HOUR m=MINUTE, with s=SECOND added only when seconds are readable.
h=1 m=58
